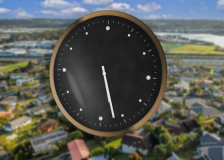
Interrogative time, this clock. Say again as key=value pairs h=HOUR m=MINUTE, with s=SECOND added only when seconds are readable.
h=5 m=27
